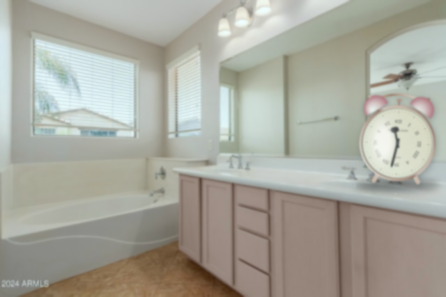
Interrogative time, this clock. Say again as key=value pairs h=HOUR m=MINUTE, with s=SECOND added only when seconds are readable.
h=11 m=32
